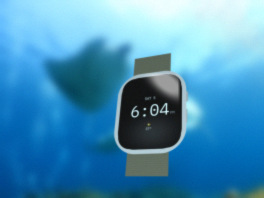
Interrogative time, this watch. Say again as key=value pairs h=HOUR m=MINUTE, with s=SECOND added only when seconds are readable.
h=6 m=4
